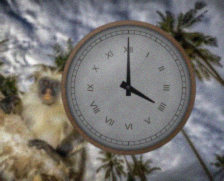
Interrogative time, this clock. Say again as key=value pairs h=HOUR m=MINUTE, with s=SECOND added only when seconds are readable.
h=4 m=0
